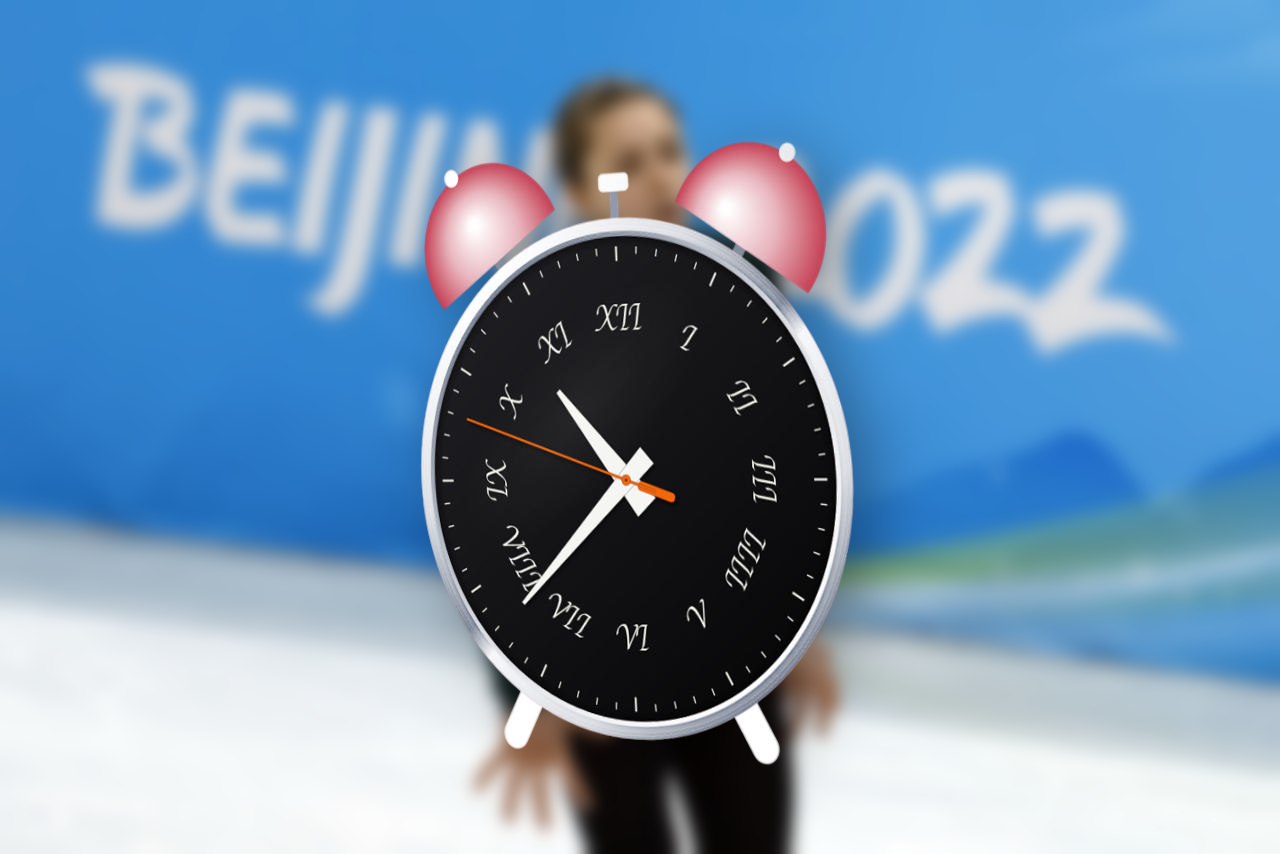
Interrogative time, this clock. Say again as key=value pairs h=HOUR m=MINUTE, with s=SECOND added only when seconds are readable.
h=10 m=37 s=48
